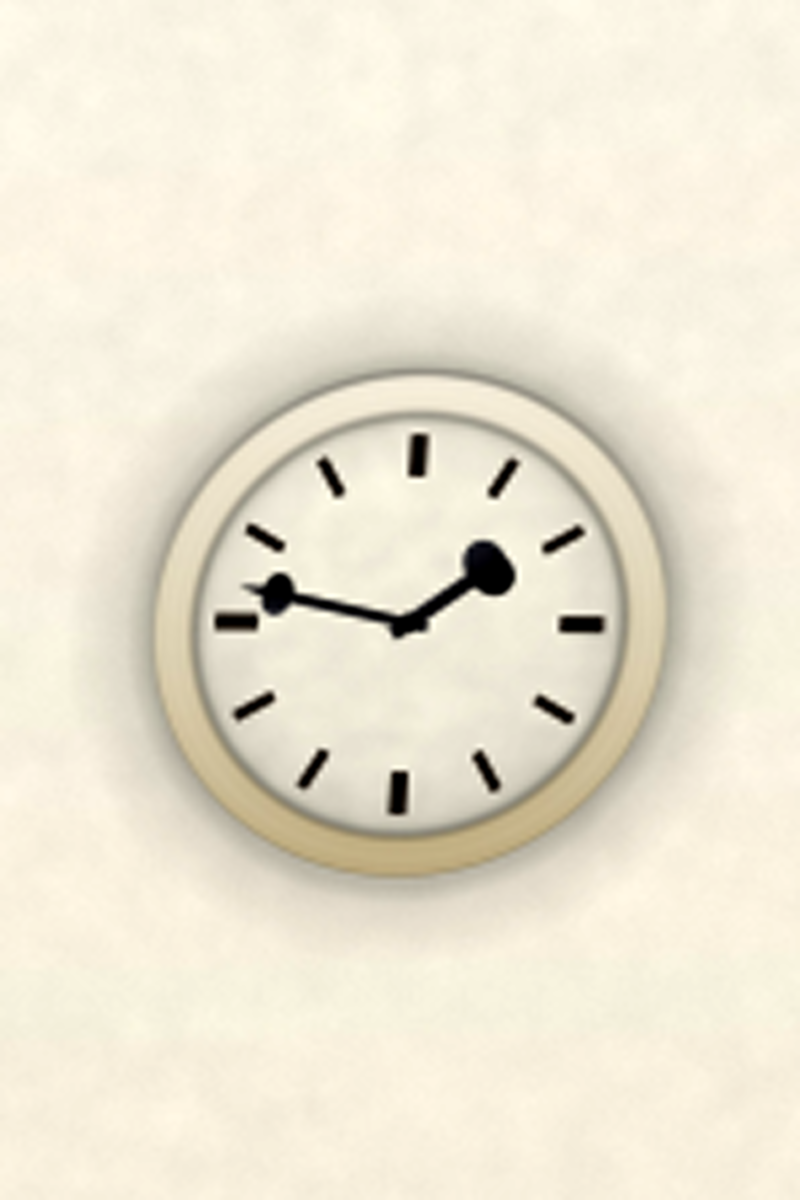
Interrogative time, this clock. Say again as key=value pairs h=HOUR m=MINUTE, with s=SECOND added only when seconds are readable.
h=1 m=47
